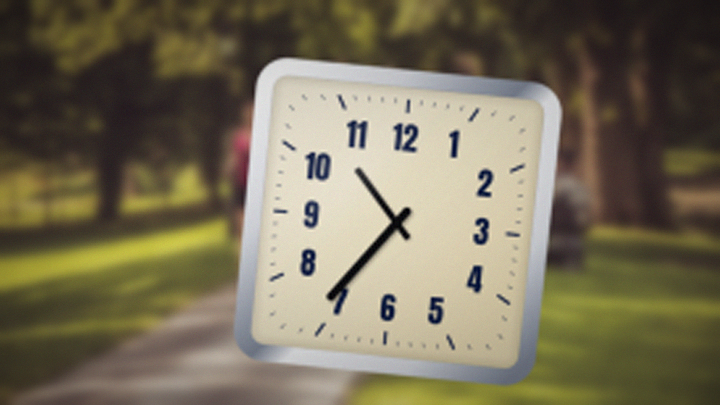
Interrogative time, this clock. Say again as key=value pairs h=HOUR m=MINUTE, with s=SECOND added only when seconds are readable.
h=10 m=36
